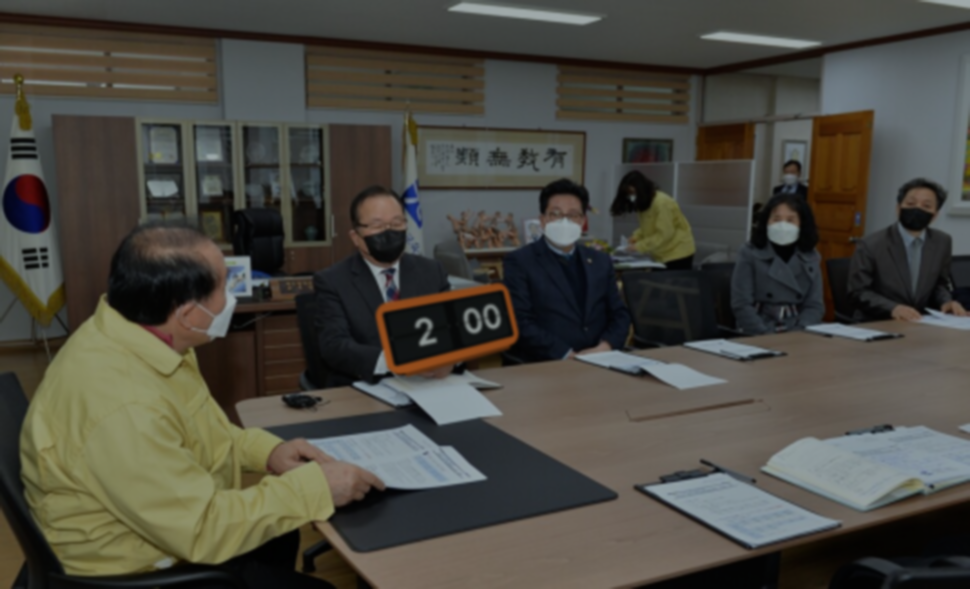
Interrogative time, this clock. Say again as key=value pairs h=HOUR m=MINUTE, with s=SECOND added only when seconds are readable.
h=2 m=0
